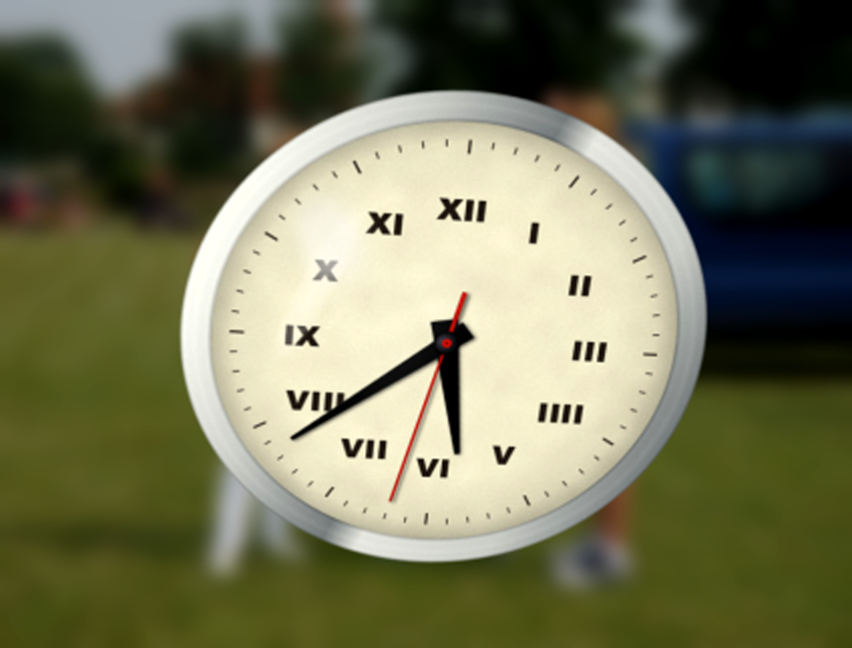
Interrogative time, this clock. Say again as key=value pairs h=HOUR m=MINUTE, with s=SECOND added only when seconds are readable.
h=5 m=38 s=32
